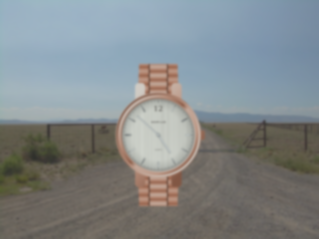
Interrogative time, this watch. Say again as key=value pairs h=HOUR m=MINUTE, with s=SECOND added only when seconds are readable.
h=4 m=52
